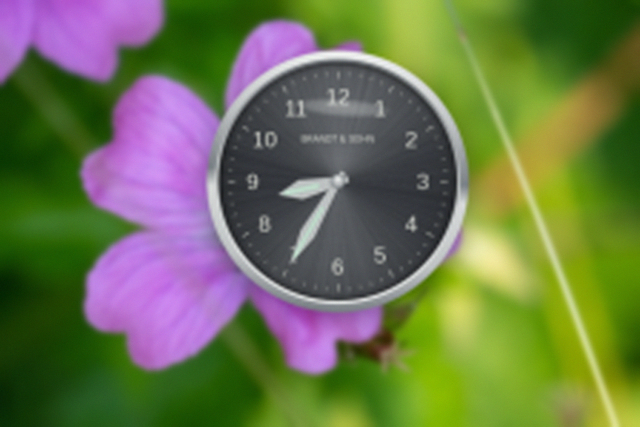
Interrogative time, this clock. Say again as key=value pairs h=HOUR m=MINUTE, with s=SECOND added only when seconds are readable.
h=8 m=35
